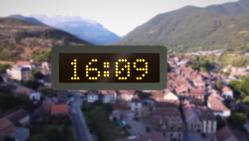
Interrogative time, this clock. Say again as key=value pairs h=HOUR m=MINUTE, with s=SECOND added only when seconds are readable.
h=16 m=9
